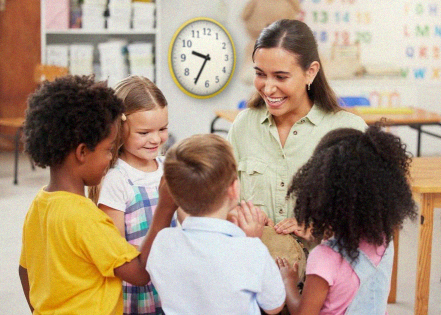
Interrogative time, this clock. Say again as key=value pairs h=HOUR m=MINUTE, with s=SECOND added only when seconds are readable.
h=9 m=35
